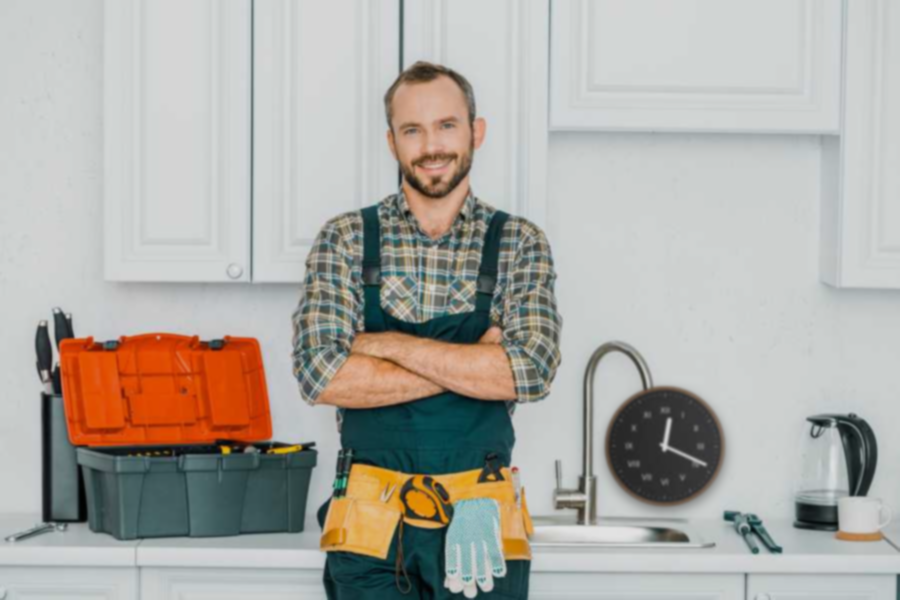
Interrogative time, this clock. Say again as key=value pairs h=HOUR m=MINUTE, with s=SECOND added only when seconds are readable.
h=12 m=19
